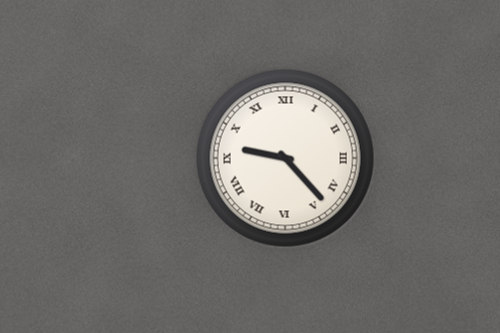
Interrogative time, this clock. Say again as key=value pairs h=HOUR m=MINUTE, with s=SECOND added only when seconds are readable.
h=9 m=23
